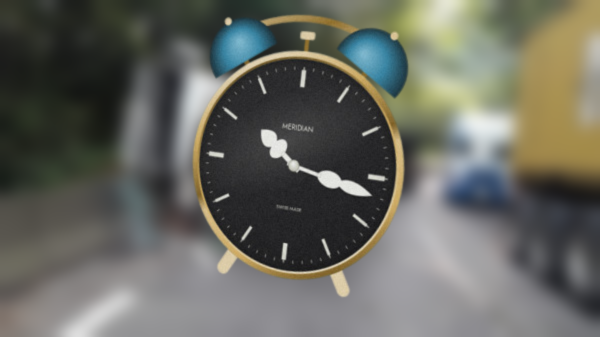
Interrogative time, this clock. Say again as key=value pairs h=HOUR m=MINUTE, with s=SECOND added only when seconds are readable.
h=10 m=17
